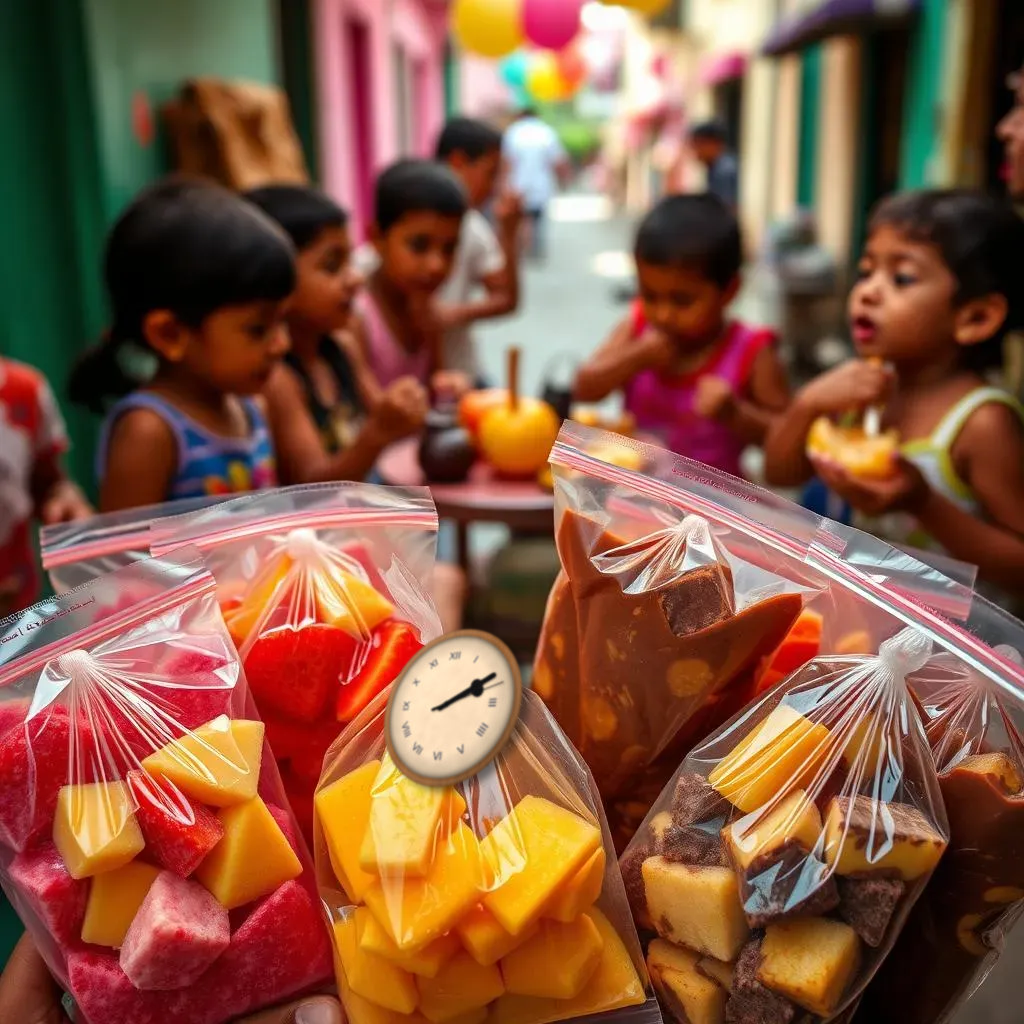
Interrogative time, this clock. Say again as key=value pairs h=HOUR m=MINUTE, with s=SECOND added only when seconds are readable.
h=2 m=10 s=12
